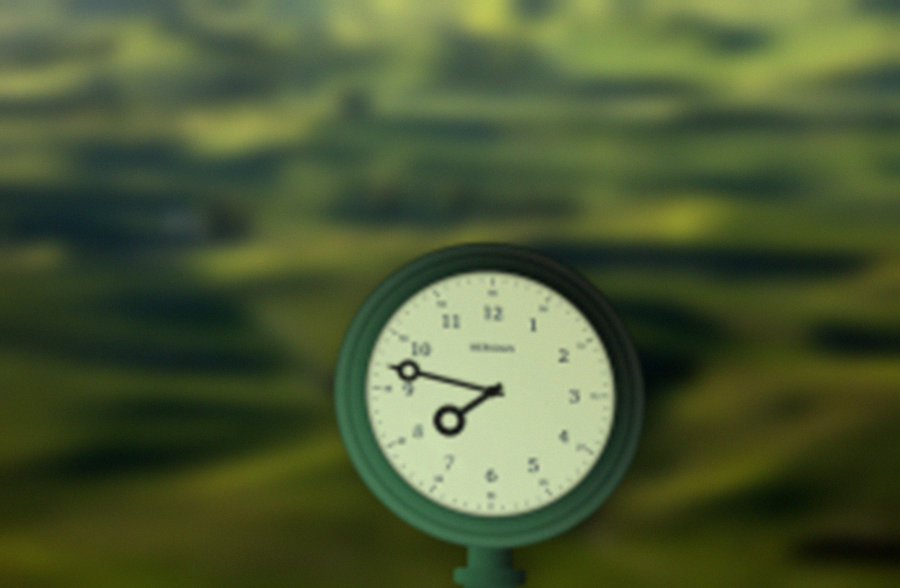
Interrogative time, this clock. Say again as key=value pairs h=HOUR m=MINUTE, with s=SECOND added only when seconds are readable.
h=7 m=47
